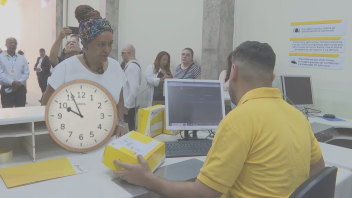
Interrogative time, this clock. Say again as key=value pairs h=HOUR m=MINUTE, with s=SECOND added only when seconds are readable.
h=9 m=56
